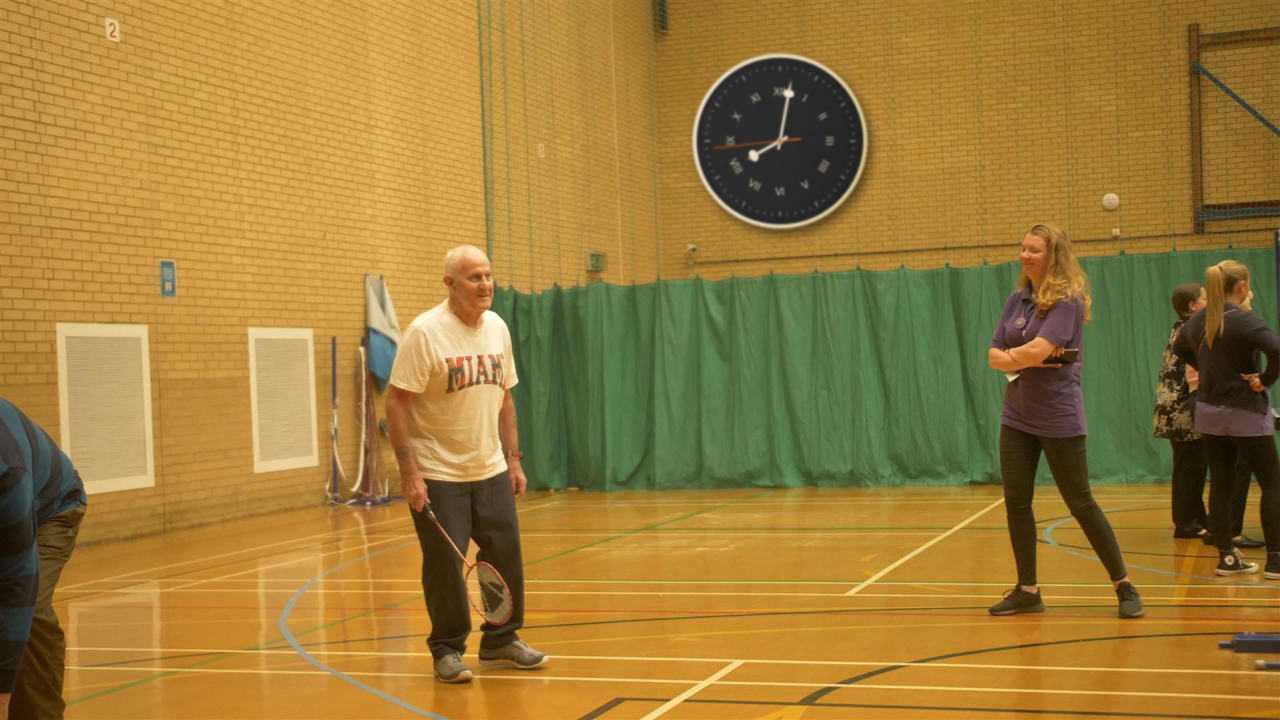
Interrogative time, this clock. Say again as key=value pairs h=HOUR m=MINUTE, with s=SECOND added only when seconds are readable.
h=8 m=1 s=44
